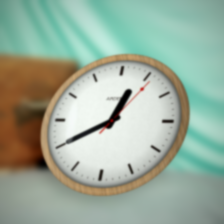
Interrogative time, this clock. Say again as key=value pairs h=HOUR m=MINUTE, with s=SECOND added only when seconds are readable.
h=12 m=40 s=6
